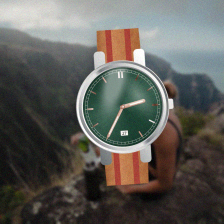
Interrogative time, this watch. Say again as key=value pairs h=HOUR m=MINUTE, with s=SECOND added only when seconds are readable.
h=2 m=35
